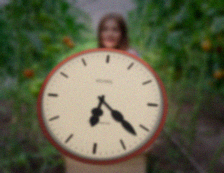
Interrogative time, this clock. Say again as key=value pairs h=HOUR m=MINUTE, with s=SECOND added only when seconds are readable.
h=6 m=22
